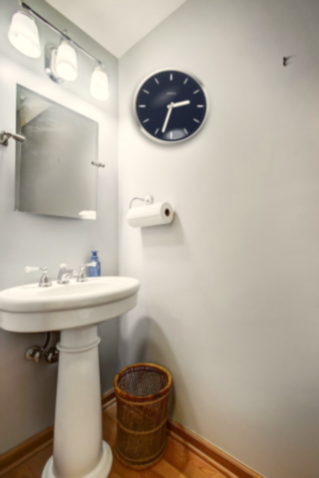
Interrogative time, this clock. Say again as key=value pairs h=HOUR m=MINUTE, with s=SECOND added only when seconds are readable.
h=2 m=33
